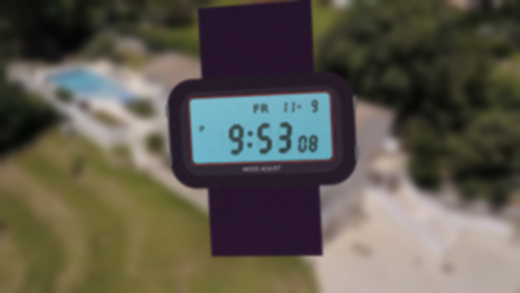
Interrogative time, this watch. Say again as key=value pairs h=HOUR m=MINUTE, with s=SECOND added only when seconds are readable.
h=9 m=53 s=8
